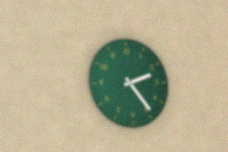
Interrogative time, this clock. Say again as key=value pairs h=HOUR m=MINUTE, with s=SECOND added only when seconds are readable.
h=2 m=24
